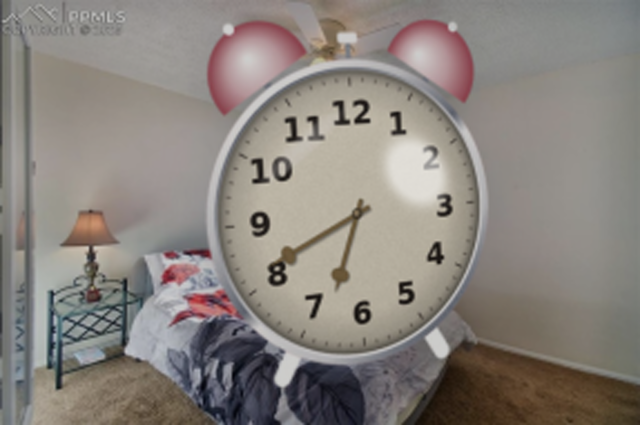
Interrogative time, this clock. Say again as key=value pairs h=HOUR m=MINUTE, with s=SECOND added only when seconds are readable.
h=6 m=41
